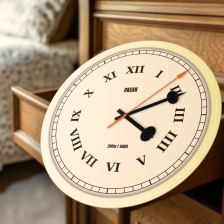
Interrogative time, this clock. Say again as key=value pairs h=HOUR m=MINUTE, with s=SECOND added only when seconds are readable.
h=4 m=11 s=8
